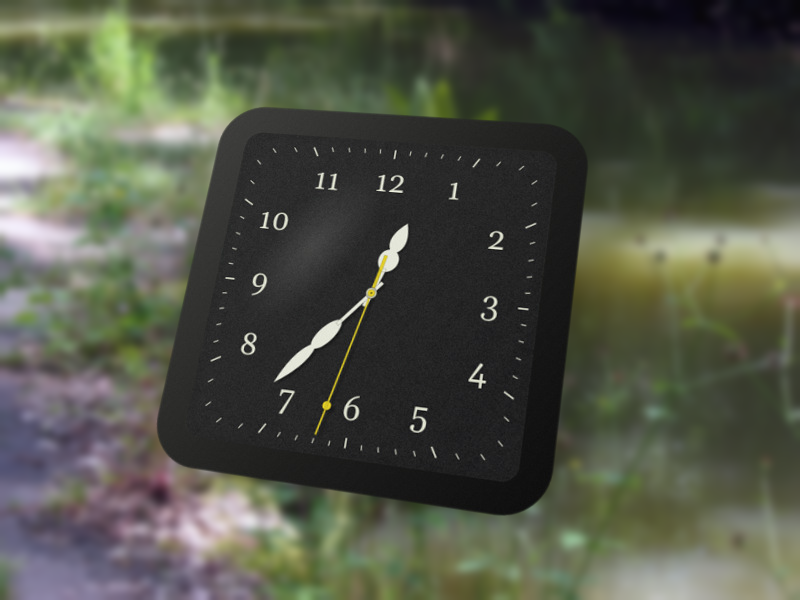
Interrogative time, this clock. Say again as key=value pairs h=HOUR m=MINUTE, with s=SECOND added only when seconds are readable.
h=12 m=36 s=32
